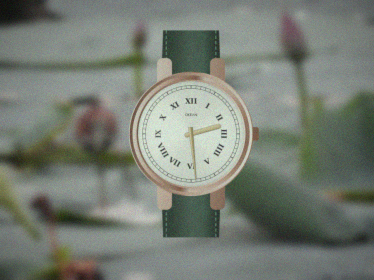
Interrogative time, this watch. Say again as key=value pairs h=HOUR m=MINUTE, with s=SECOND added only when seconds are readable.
h=2 m=29
